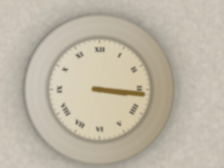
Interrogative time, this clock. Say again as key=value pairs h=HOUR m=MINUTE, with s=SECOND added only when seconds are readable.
h=3 m=16
